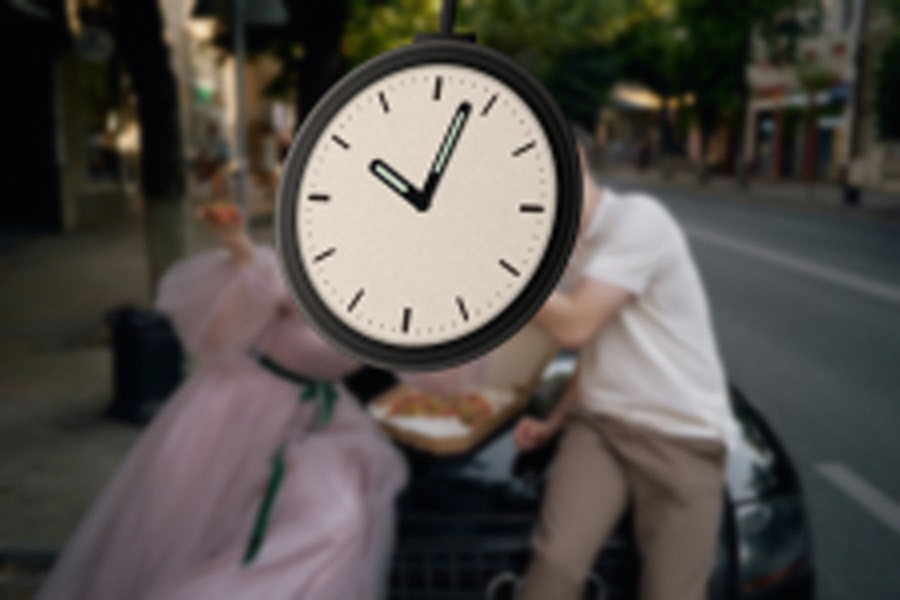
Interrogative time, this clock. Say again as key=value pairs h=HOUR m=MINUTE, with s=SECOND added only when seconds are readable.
h=10 m=3
